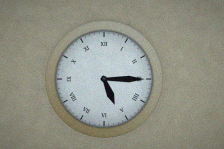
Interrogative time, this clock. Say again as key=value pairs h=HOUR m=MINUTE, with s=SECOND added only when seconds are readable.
h=5 m=15
